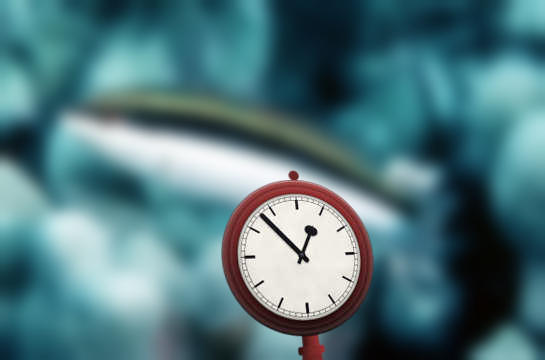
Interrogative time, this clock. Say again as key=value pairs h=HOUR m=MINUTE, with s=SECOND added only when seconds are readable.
h=12 m=53
